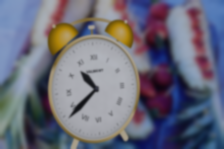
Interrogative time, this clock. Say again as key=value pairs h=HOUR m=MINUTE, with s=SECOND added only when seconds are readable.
h=10 m=39
